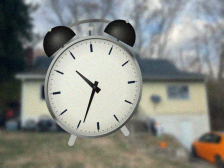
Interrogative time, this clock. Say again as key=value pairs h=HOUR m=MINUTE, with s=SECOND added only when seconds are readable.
h=10 m=34
